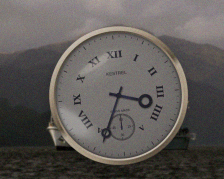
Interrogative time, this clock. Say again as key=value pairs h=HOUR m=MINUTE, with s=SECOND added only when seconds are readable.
h=3 m=34
